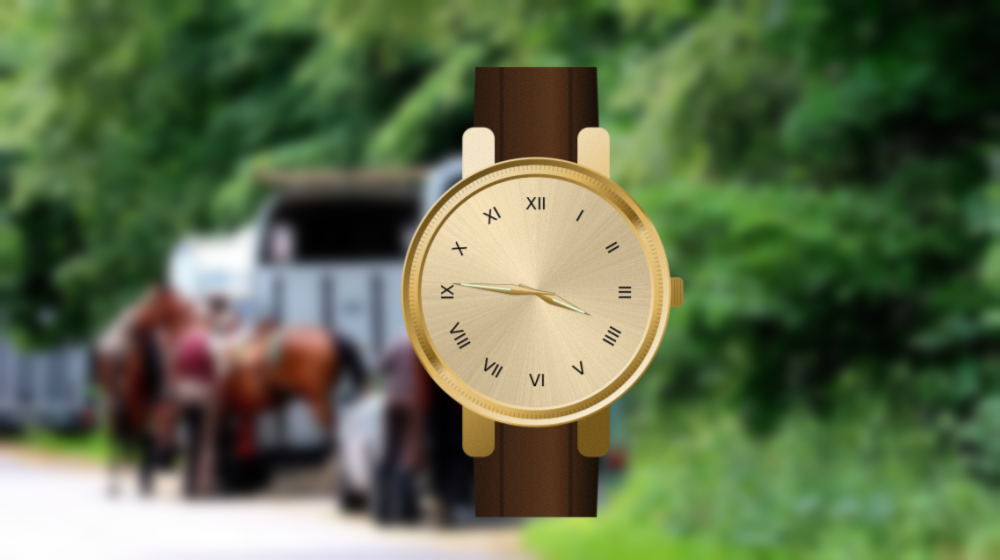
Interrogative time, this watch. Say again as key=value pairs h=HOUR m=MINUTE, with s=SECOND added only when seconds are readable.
h=3 m=46
